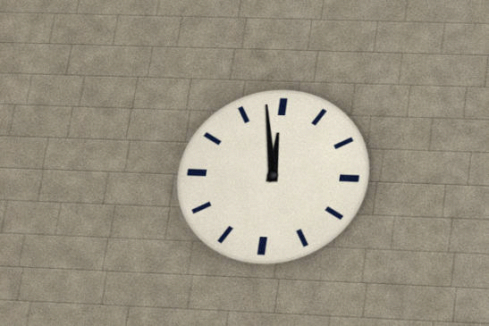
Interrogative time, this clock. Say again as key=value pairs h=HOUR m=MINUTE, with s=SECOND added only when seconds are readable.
h=11 m=58
